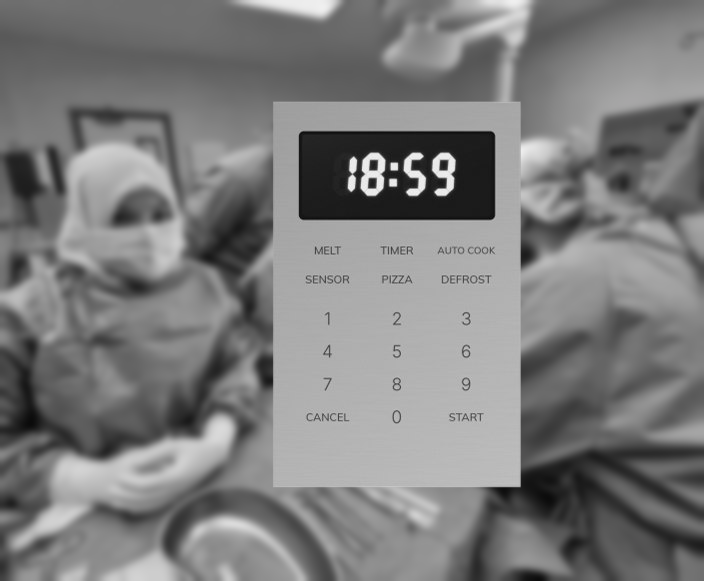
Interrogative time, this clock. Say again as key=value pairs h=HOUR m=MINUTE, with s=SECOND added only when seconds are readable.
h=18 m=59
